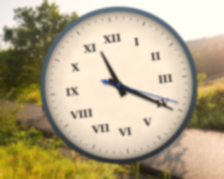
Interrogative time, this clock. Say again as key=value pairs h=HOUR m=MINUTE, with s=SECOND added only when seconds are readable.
h=11 m=20 s=19
